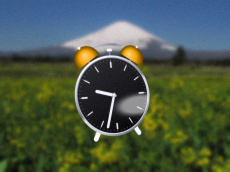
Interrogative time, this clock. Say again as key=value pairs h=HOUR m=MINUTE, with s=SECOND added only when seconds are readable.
h=9 m=33
